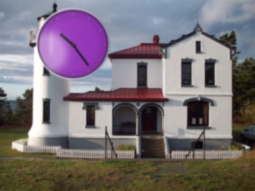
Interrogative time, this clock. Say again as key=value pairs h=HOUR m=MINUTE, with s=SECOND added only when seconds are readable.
h=10 m=24
